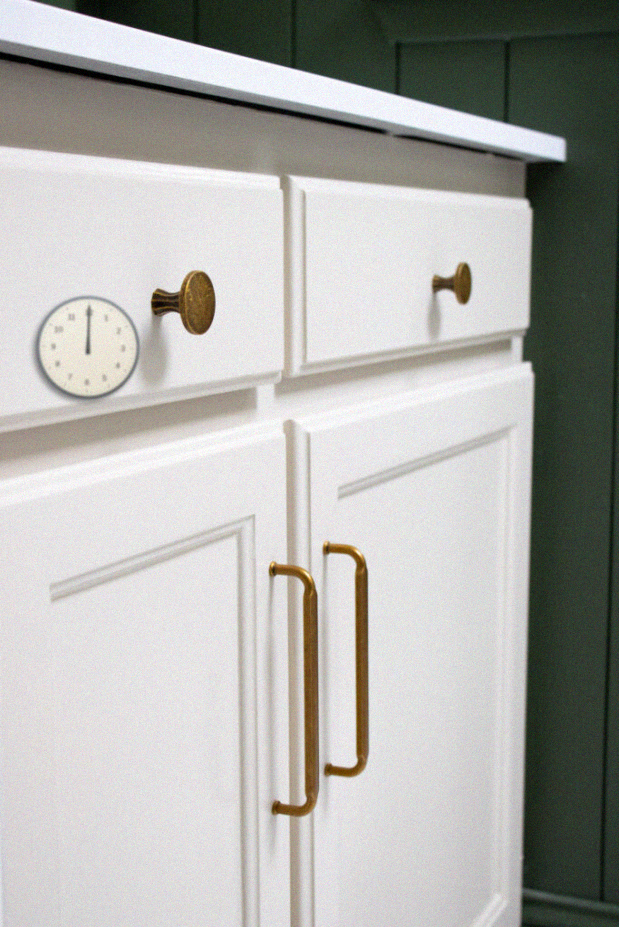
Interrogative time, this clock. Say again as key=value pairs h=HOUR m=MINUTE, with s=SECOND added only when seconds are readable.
h=12 m=0
